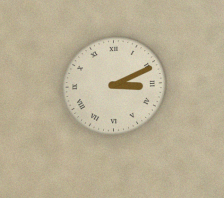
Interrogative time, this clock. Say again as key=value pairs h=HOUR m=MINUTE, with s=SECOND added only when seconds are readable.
h=3 m=11
